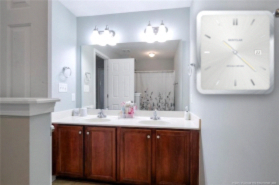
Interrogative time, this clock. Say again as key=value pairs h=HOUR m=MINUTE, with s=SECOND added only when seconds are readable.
h=10 m=22
